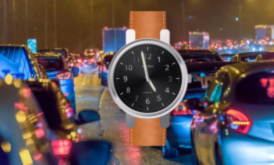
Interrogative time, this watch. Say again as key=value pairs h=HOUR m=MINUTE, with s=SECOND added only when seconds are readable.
h=4 m=58
